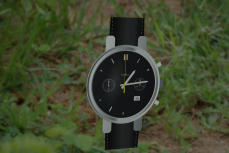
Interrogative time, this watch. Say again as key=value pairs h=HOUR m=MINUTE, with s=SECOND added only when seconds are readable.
h=1 m=14
